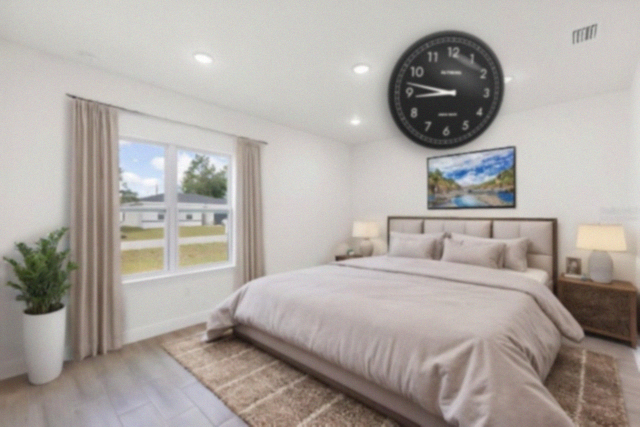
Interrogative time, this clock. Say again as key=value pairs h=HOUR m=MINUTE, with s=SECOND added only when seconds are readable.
h=8 m=47
